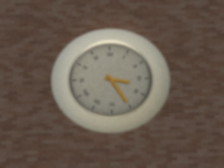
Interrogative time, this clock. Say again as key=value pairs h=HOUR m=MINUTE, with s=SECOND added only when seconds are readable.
h=3 m=25
